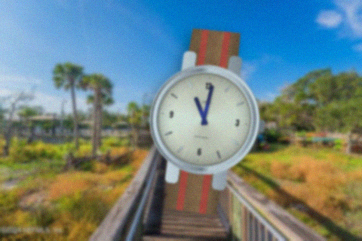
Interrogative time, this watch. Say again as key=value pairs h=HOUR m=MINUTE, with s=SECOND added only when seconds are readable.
h=11 m=1
